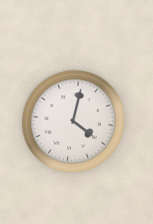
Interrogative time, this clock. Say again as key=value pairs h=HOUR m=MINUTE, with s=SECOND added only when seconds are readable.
h=4 m=1
